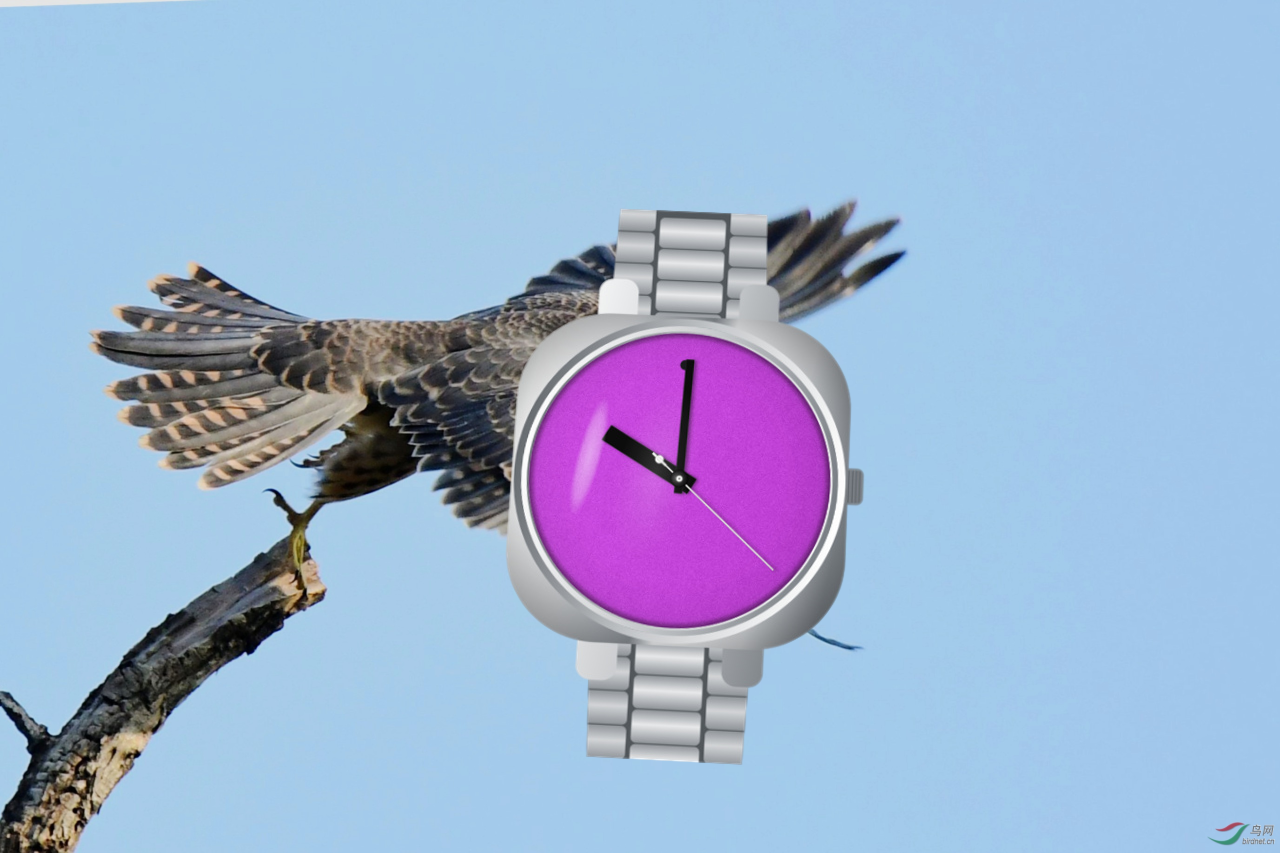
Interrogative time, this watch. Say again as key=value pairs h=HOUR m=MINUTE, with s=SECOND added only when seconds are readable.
h=10 m=0 s=22
